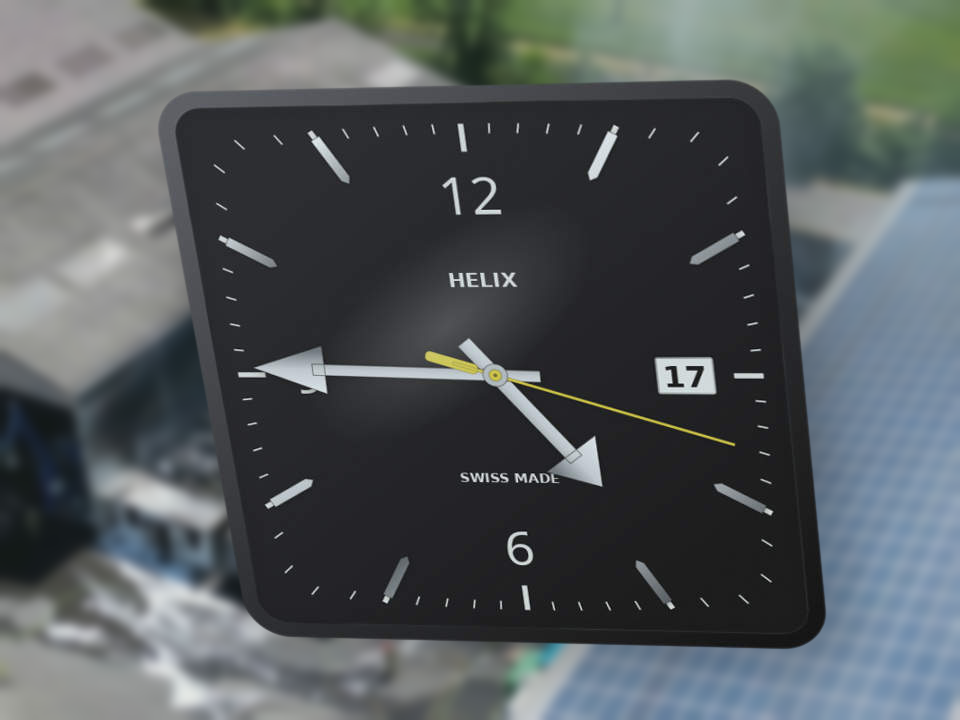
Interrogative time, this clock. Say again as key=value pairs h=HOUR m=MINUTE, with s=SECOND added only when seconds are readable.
h=4 m=45 s=18
